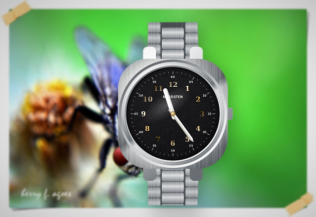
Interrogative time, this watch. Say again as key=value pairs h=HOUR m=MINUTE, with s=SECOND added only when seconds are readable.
h=11 m=24
